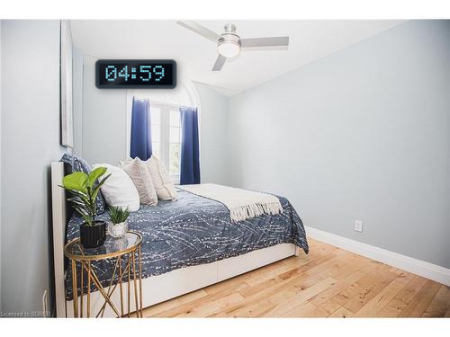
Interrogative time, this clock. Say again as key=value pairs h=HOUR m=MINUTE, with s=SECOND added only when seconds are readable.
h=4 m=59
